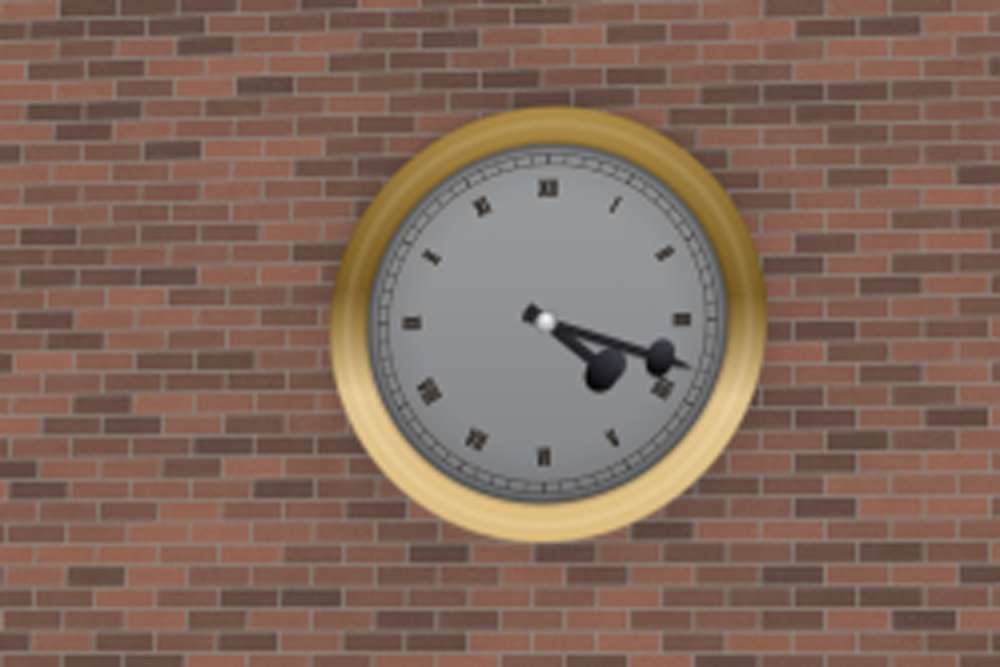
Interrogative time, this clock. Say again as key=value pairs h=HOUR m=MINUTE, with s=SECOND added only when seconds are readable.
h=4 m=18
